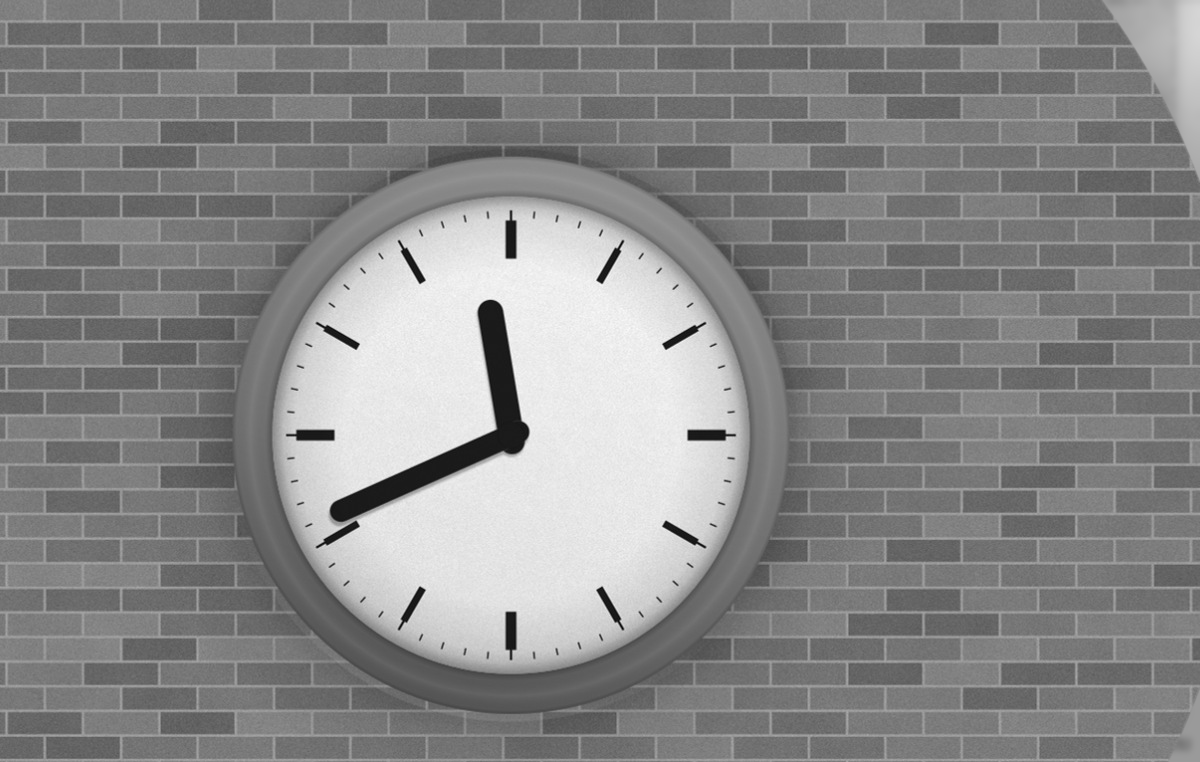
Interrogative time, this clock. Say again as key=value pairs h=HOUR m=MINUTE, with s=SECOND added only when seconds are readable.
h=11 m=41
